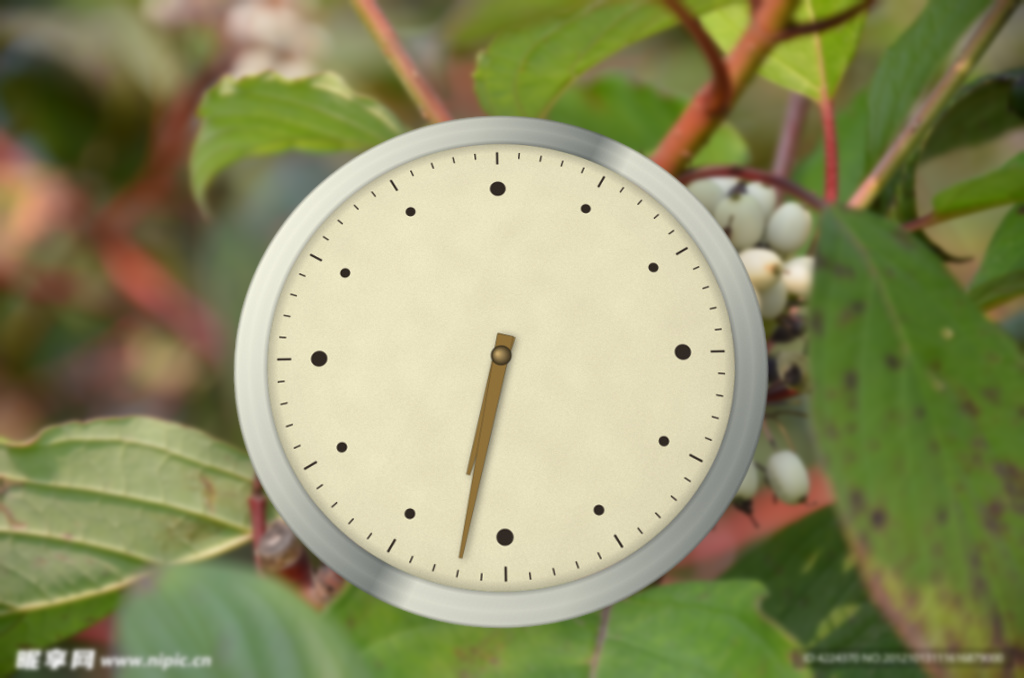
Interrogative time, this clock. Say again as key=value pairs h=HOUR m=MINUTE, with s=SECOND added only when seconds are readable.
h=6 m=32
